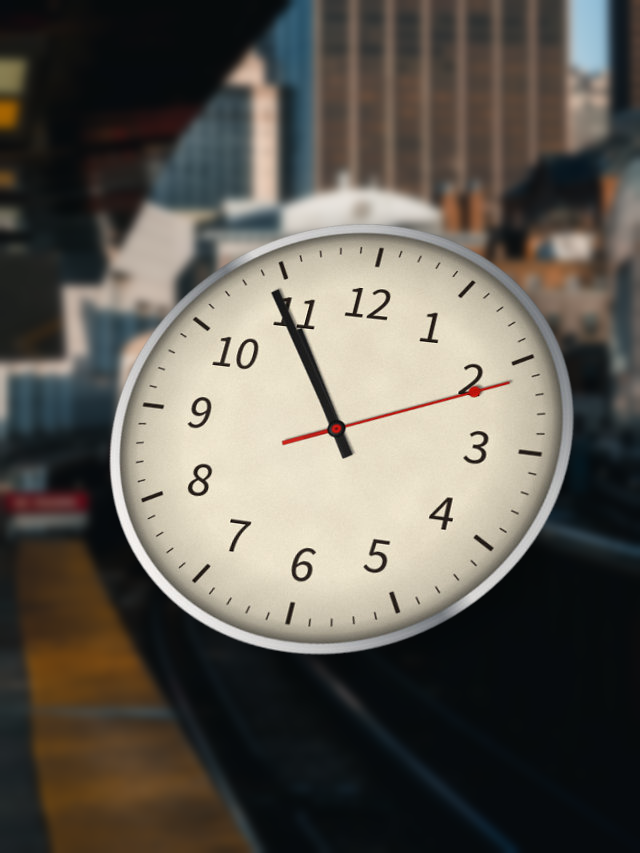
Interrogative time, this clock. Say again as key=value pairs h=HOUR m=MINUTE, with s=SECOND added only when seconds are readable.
h=10 m=54 s=11
